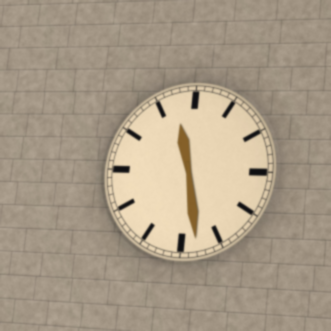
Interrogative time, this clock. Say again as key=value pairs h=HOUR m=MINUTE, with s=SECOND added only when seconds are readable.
h=11 m=28
